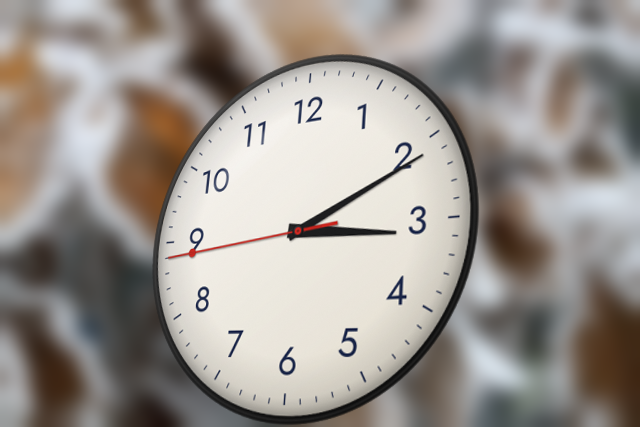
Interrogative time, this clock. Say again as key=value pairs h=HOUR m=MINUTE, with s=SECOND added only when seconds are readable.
h=3 m=10 s=44
